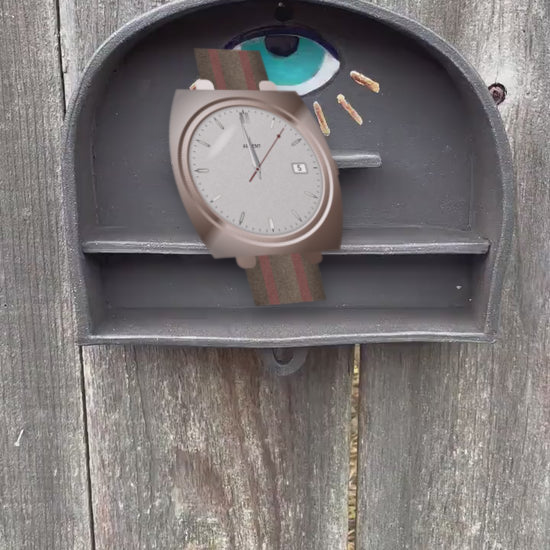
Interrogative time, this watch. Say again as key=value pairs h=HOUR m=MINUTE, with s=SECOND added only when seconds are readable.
h=11 m=59 s=7
